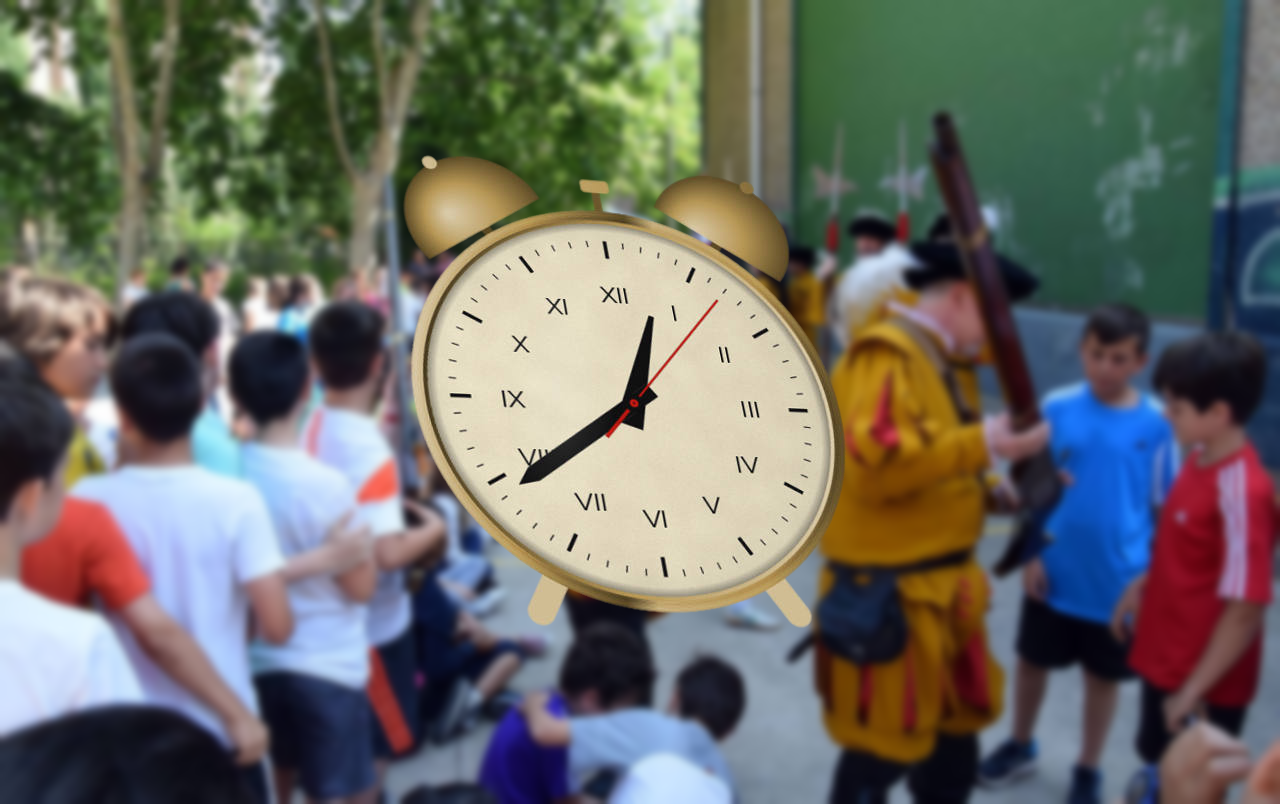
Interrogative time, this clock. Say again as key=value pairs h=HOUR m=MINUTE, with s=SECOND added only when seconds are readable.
h=12 m=39 s=7
